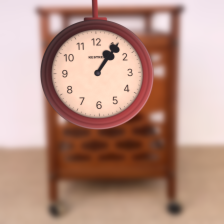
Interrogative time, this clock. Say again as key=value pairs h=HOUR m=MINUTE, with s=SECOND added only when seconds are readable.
h=1 m=6
